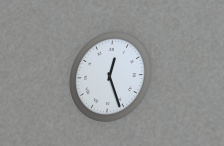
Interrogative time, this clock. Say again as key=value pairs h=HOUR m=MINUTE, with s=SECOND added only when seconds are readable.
h=12 m=26
